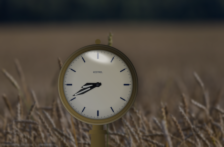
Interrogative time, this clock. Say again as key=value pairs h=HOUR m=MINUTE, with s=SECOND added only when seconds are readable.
h=8 m=41
